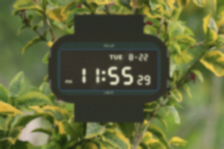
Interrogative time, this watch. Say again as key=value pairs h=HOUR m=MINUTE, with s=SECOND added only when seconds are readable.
h=11 m=55
